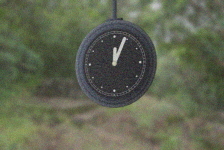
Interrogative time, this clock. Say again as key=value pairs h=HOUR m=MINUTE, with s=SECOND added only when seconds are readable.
h=12 m=4
